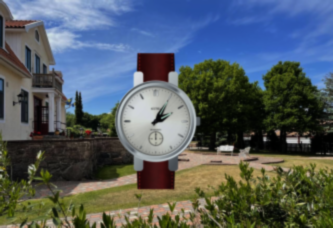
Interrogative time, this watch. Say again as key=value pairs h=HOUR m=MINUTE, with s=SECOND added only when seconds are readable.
h=2 m=5
